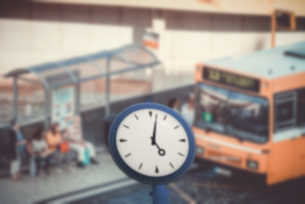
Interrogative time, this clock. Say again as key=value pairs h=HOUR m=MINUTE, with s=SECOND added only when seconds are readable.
h=5 m=2
